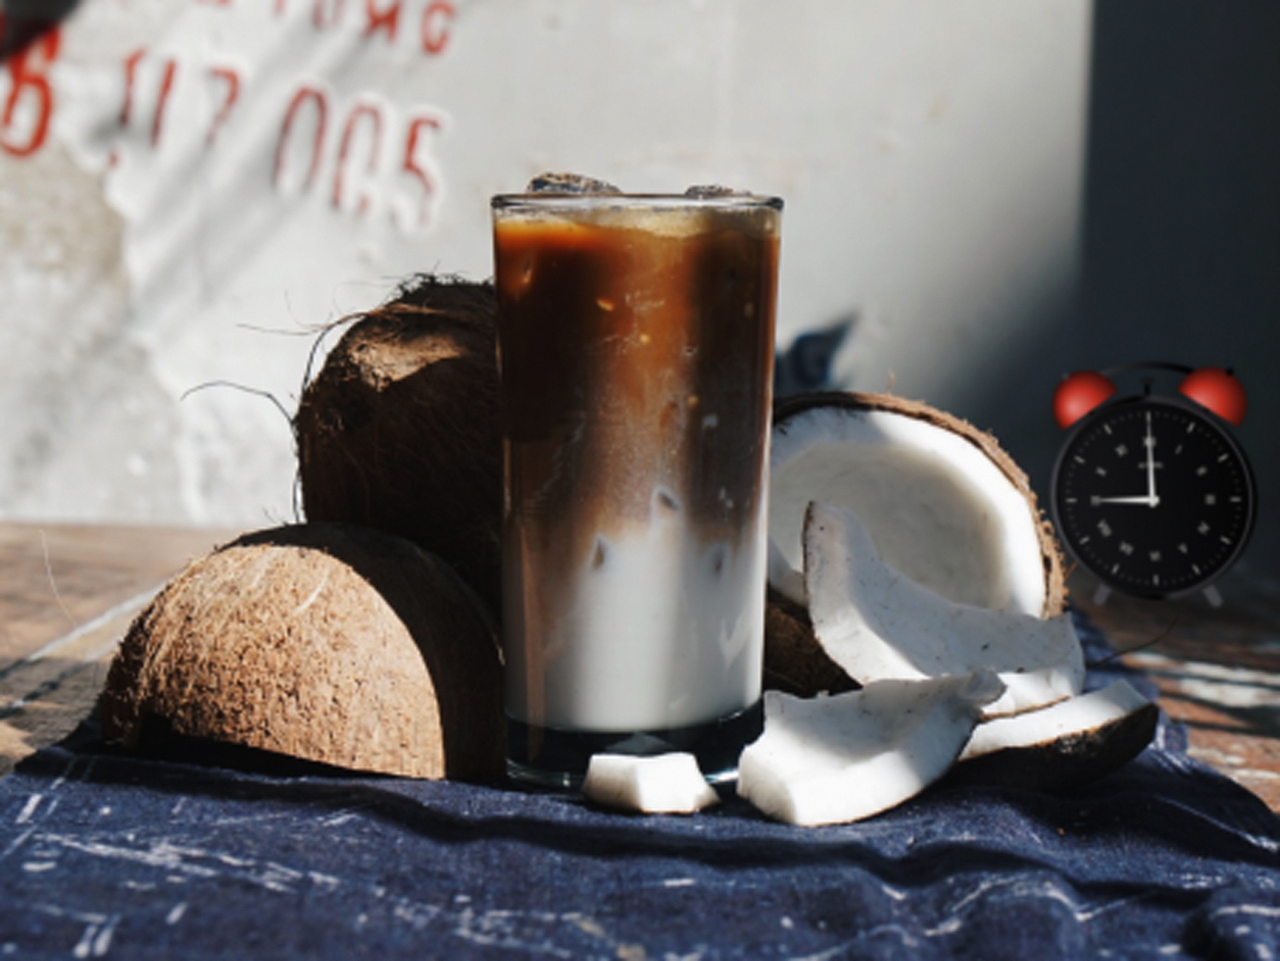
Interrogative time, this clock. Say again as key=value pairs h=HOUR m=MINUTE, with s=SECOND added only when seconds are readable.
h=9 m=0
